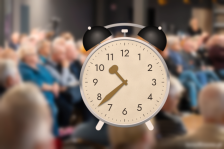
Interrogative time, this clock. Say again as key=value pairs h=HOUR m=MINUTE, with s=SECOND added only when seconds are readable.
h=10 m=38
